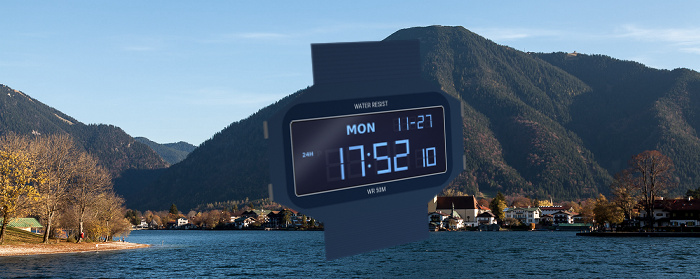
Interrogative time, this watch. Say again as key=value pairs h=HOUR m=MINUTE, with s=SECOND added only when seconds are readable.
h=17 m=52 s=10
